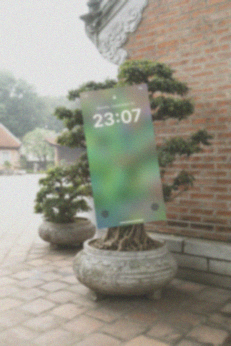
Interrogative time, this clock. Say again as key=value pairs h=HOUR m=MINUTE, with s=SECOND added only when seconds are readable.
h=23 m=7
